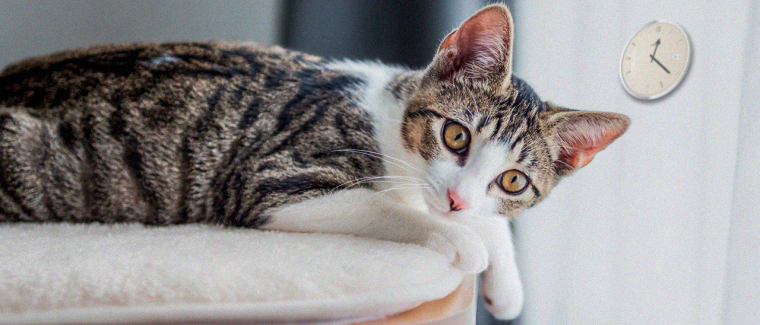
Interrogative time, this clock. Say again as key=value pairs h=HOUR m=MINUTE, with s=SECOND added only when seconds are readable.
h=12 m=21
